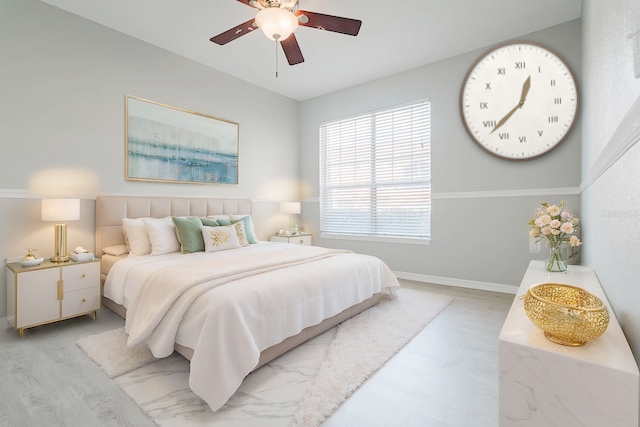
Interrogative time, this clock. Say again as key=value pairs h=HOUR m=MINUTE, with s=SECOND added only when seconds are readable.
h=12 m=38
